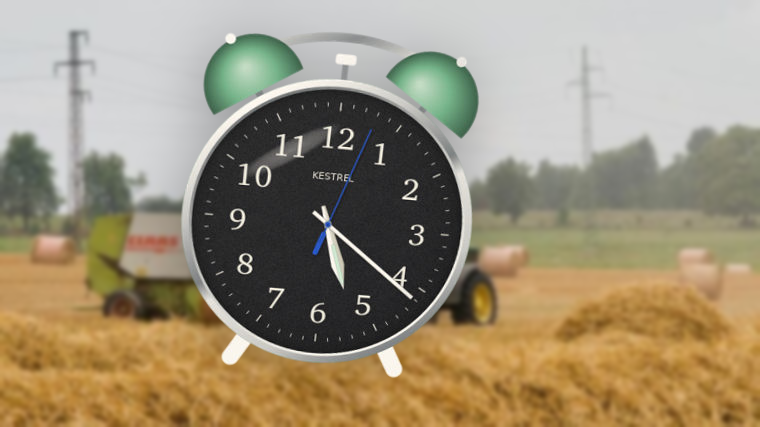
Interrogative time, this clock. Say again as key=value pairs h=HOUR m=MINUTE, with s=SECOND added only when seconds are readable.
h=5 m=21 s=3
